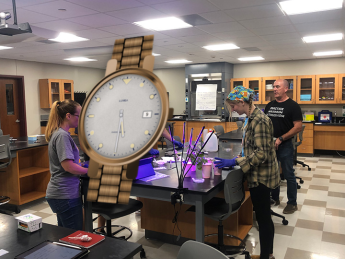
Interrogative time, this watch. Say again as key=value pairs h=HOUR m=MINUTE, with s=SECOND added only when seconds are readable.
h=5 m=30
